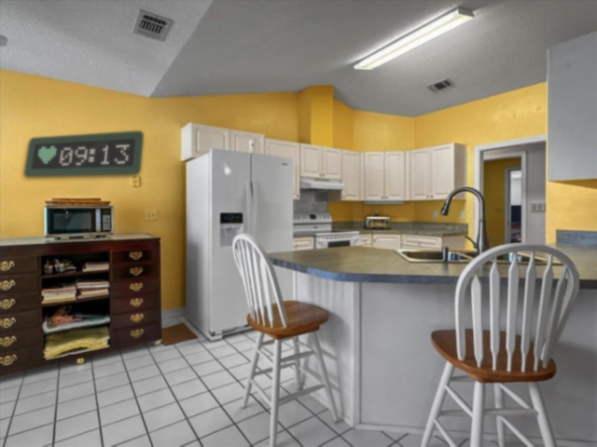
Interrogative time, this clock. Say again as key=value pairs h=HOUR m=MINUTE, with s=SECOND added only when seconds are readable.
h=9 m=13
